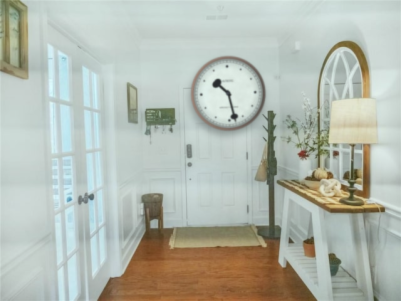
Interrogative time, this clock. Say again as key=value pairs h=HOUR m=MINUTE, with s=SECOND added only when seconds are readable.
h=10 m=28
